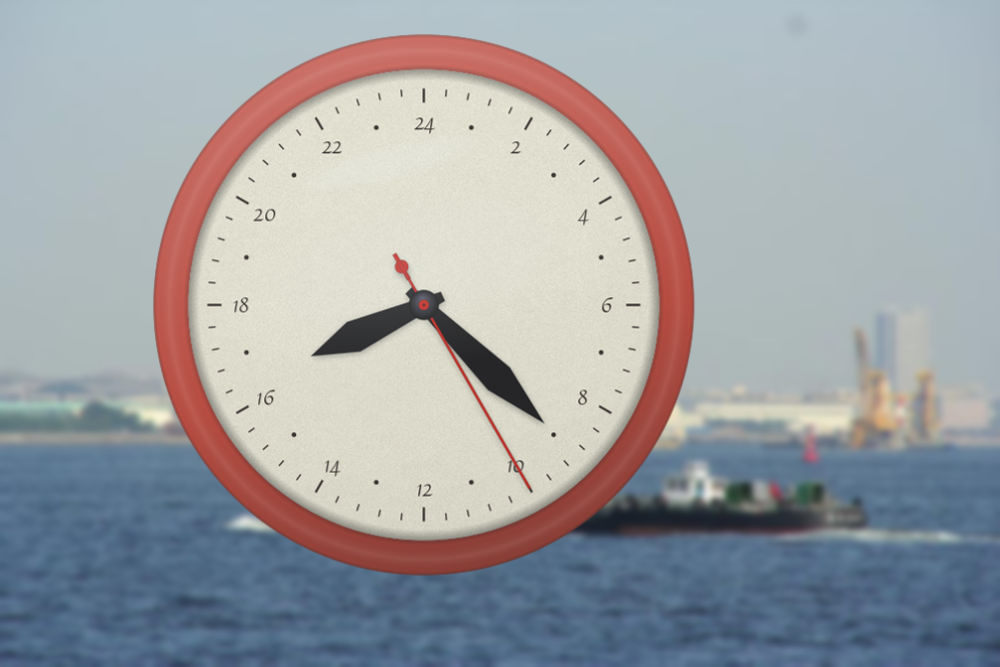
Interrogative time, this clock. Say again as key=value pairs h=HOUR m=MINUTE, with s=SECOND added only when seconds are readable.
h=16 m=22 s=25
